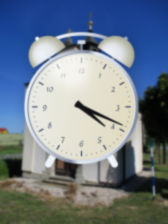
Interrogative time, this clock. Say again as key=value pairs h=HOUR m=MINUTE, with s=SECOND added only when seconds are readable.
h=4 m=19
